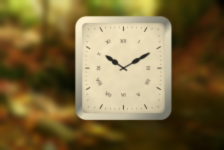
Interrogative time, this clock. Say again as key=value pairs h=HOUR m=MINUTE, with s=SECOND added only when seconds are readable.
h=10 m=10
